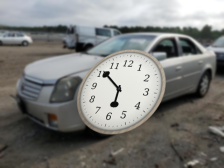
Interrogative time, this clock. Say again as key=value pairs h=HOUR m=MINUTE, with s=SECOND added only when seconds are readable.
h=5 m=51
